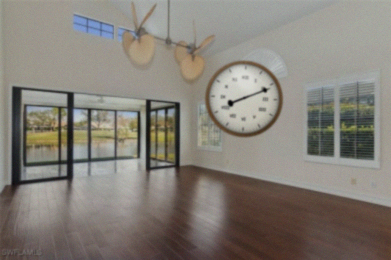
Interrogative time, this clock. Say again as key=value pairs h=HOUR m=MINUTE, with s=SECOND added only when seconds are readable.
h=8 m=11
